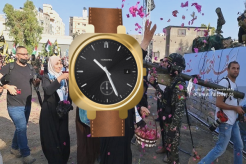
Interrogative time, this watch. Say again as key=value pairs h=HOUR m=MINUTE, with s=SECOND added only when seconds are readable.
h=10 m=26
